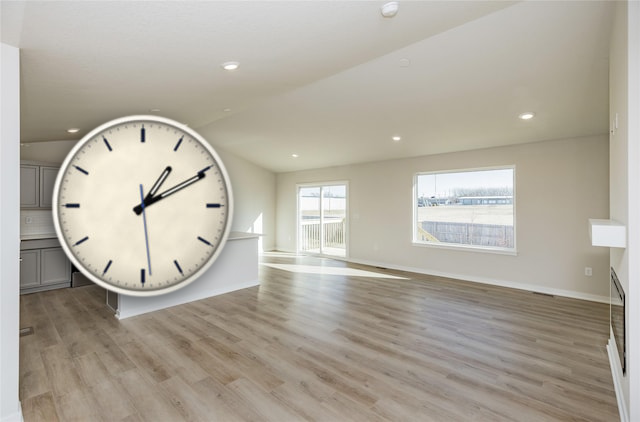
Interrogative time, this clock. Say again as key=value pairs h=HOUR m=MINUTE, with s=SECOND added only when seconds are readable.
h=1 m=10 s=29
